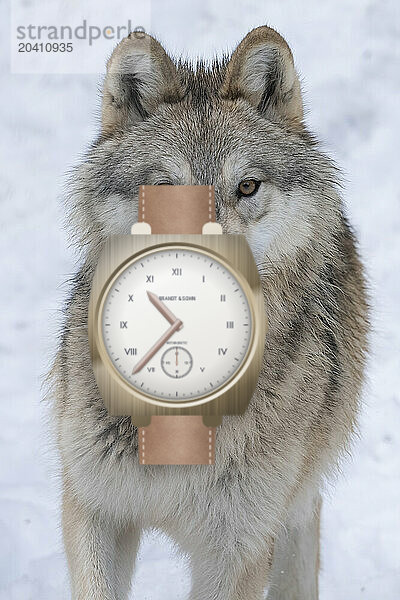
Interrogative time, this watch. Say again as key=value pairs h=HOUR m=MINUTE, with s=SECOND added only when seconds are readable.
h=10 m=37
